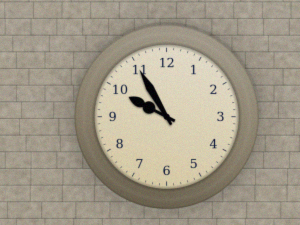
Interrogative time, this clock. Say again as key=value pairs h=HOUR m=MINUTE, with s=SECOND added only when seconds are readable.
h=9 m=55
